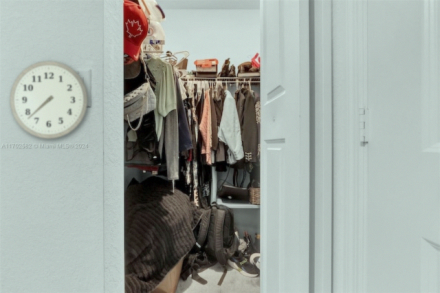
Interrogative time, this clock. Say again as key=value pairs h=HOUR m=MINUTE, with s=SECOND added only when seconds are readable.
h=7 m=38
